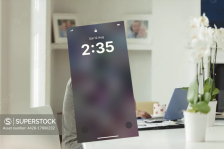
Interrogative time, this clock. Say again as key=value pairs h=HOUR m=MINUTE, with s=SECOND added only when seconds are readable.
h=2 m=35
